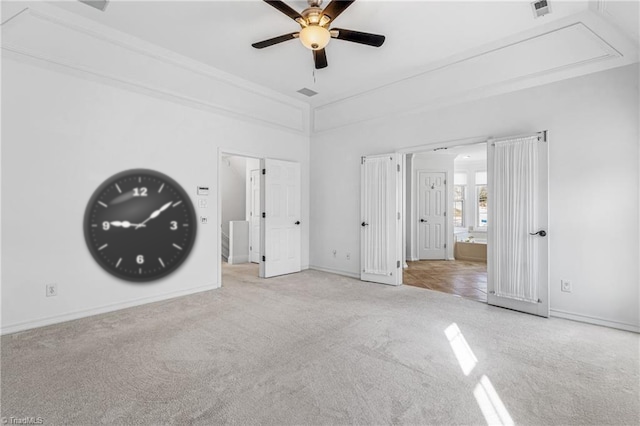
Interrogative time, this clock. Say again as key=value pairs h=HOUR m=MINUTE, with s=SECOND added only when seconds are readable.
h=9 m=9
